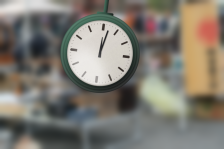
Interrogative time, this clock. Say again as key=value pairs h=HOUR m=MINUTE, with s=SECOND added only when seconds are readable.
h=12 m=2
